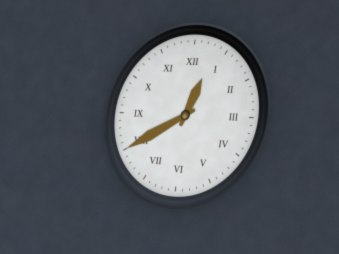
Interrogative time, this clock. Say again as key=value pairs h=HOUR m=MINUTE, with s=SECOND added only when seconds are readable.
h=12 m=40
